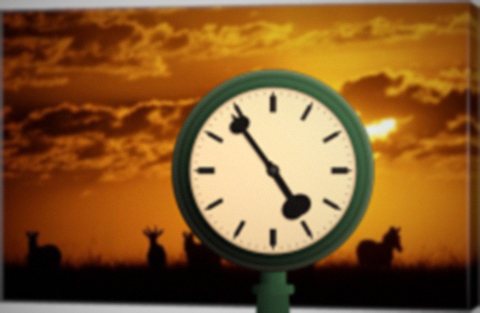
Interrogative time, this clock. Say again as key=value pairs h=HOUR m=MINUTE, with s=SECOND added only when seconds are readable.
h=4 m=54
